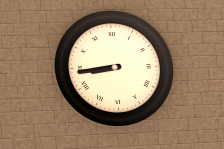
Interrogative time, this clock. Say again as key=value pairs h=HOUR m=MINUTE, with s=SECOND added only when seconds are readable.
h=8 m=44
